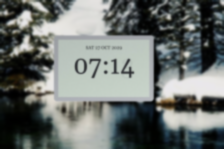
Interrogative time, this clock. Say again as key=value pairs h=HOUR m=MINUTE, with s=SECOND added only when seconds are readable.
h=7 m=14
